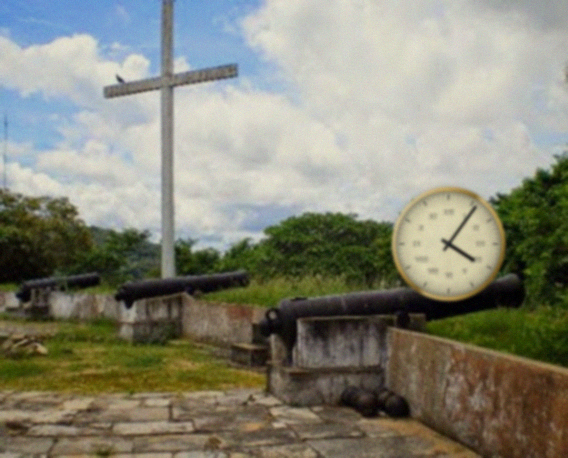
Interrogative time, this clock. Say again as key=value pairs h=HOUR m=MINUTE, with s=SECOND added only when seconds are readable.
h=4 m=6
